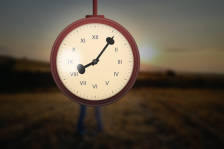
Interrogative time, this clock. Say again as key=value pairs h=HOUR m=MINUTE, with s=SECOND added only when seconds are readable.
h=8 m=6
